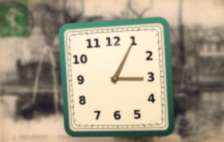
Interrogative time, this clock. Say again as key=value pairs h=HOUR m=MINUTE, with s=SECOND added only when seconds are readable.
h=3 m=5
